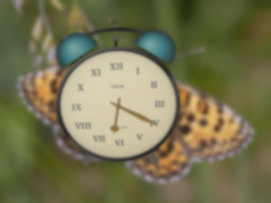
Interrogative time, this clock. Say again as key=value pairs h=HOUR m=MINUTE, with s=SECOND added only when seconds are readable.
h=6 m=20
